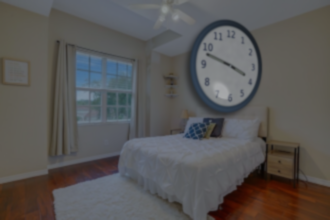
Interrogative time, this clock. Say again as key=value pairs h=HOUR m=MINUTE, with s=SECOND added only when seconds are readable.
h=3 m=48
